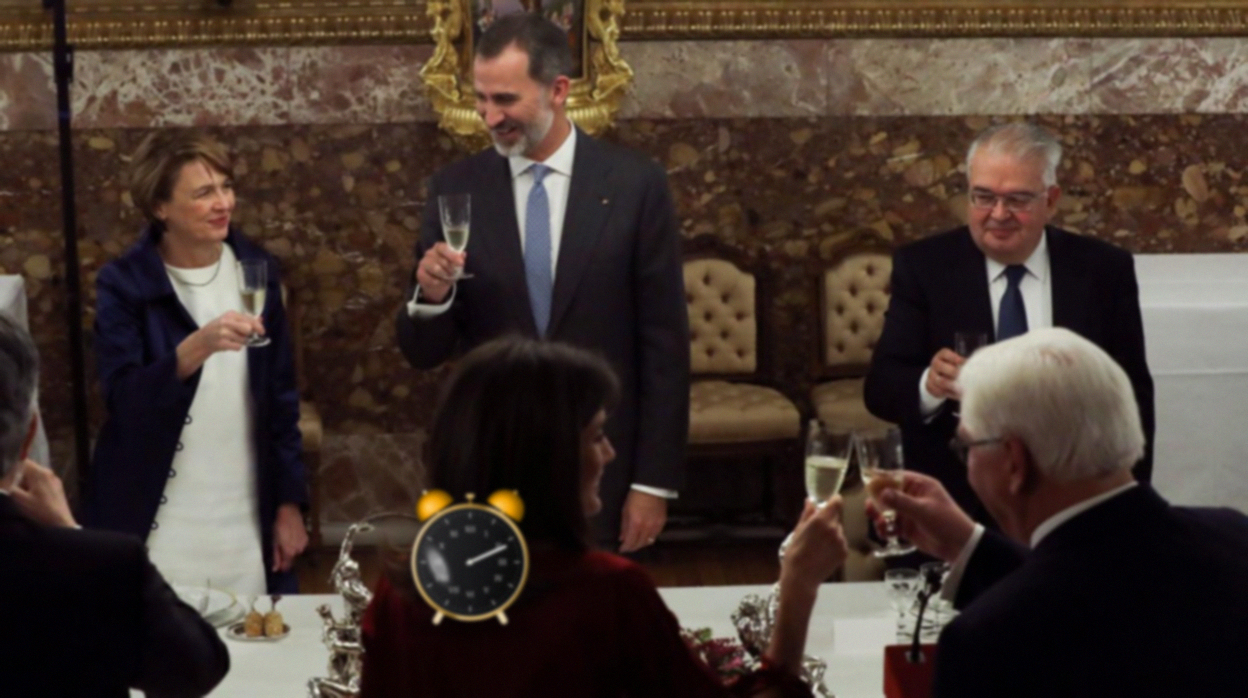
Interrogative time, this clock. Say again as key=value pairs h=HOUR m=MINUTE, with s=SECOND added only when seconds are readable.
h=2 m=11
